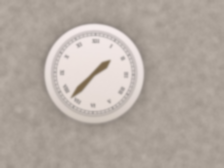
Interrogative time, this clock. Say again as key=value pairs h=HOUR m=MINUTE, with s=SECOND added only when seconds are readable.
h=1 m=37
